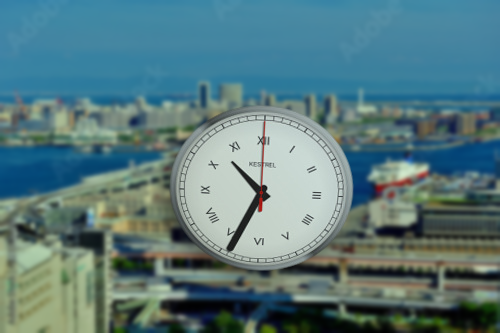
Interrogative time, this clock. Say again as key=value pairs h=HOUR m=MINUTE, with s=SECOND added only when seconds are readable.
h=10 m=34 s=0
